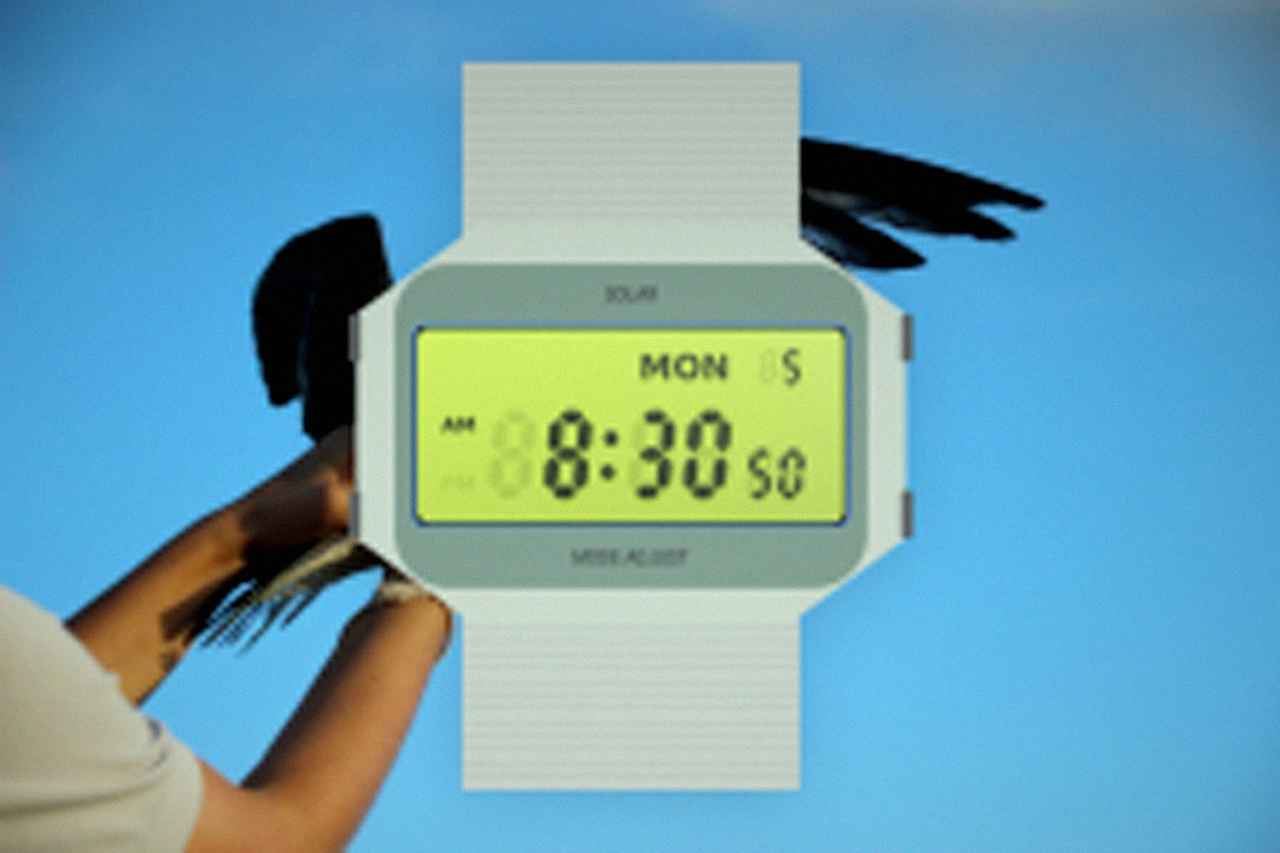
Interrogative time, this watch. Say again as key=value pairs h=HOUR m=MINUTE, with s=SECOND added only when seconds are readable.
h=8 m=30 s=50
